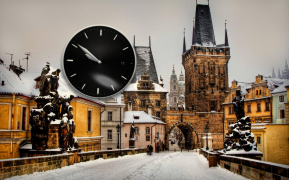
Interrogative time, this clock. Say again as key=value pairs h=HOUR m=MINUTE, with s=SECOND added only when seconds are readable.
h=9 m=51
